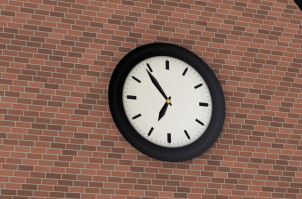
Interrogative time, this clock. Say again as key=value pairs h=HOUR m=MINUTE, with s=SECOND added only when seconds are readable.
h=6 m=54
